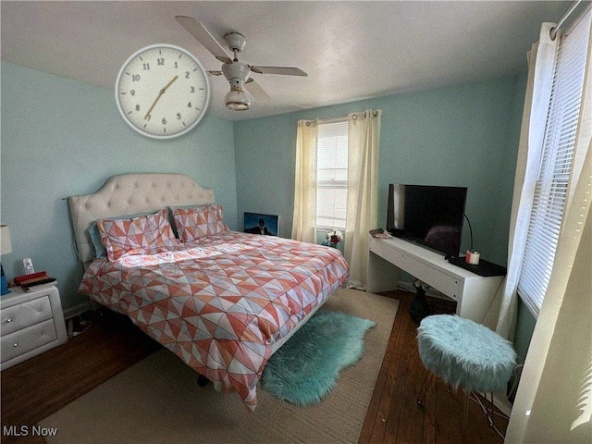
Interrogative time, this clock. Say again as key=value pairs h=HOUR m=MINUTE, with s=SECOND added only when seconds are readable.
h=1 m=36
